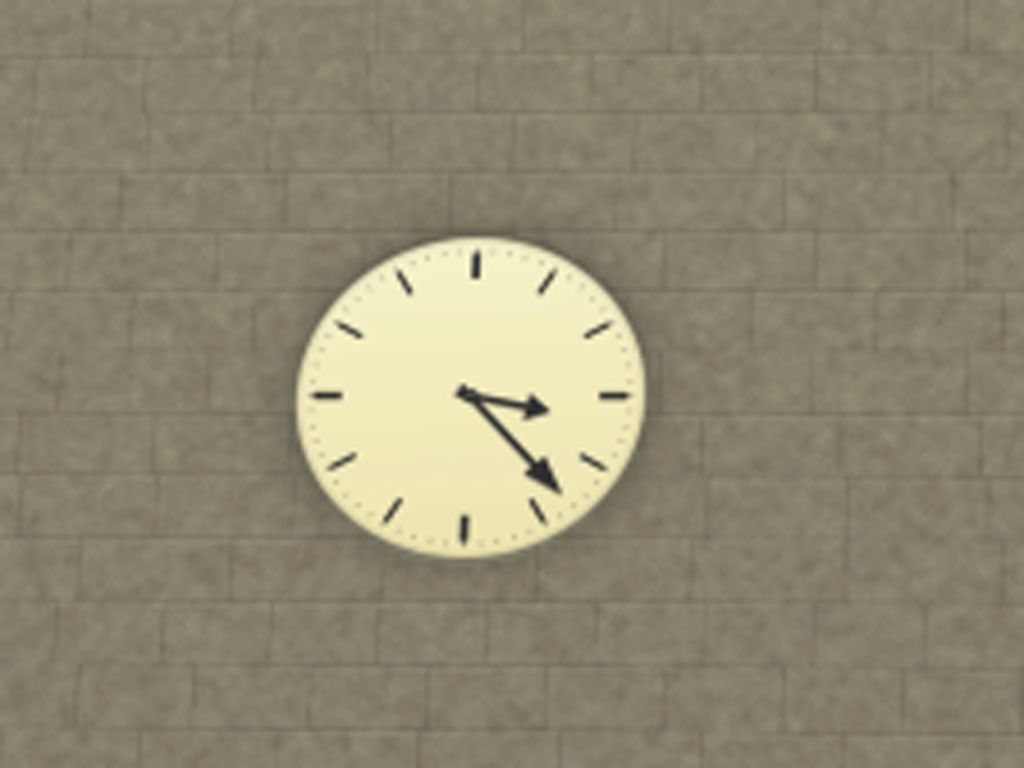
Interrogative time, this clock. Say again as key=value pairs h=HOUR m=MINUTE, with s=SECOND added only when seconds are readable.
h=3 m=23
